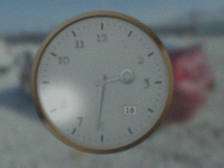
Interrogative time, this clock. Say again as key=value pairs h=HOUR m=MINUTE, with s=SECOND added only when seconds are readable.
h=2 m=31
